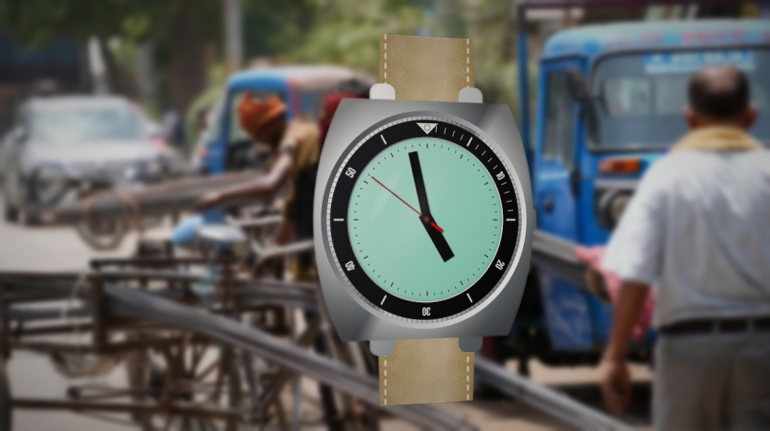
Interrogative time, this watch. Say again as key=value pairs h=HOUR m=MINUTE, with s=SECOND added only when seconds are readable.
h=4 m=57 s=51
